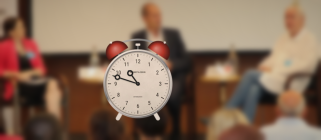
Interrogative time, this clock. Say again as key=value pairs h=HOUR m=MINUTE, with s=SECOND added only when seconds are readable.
h=10 m=48
